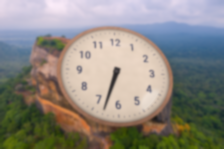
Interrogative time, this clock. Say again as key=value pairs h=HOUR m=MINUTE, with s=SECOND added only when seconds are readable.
h=6 m=33
